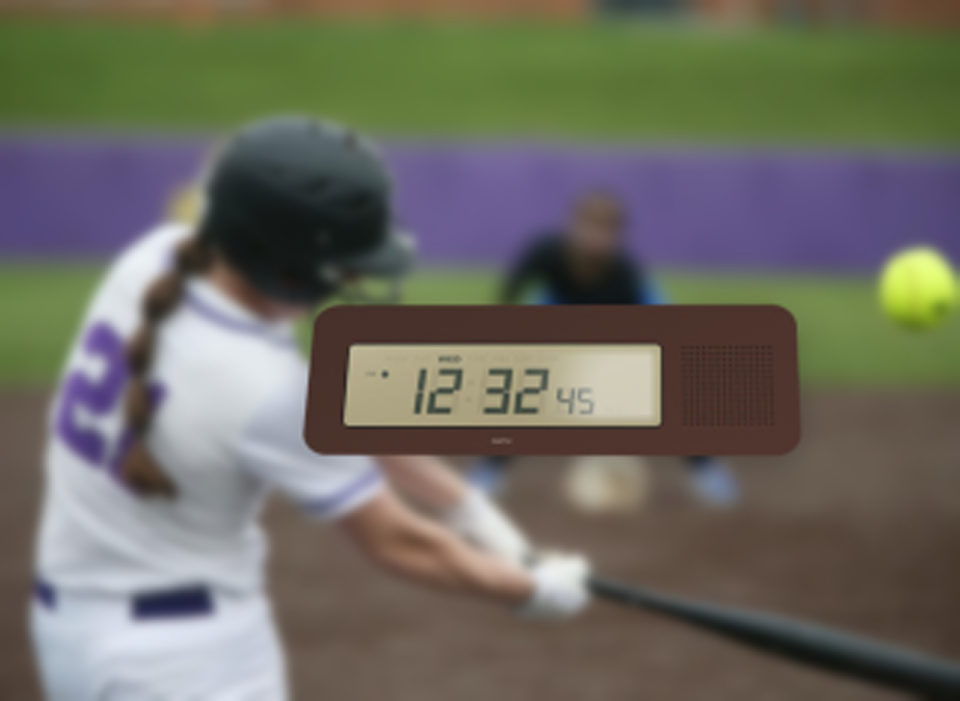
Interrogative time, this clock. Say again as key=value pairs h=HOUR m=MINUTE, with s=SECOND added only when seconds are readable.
h=12 m=32 s=45
